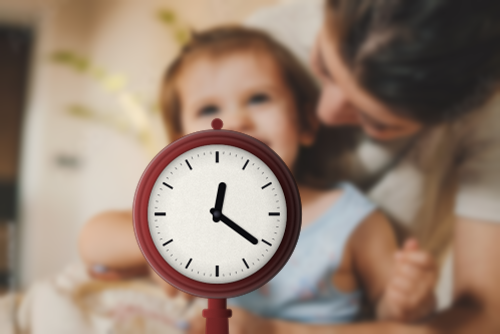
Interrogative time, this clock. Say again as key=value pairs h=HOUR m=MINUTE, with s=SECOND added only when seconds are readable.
h=12 m=21
